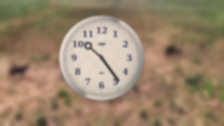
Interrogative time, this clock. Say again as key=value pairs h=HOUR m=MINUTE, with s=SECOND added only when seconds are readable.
h=10 m=24
